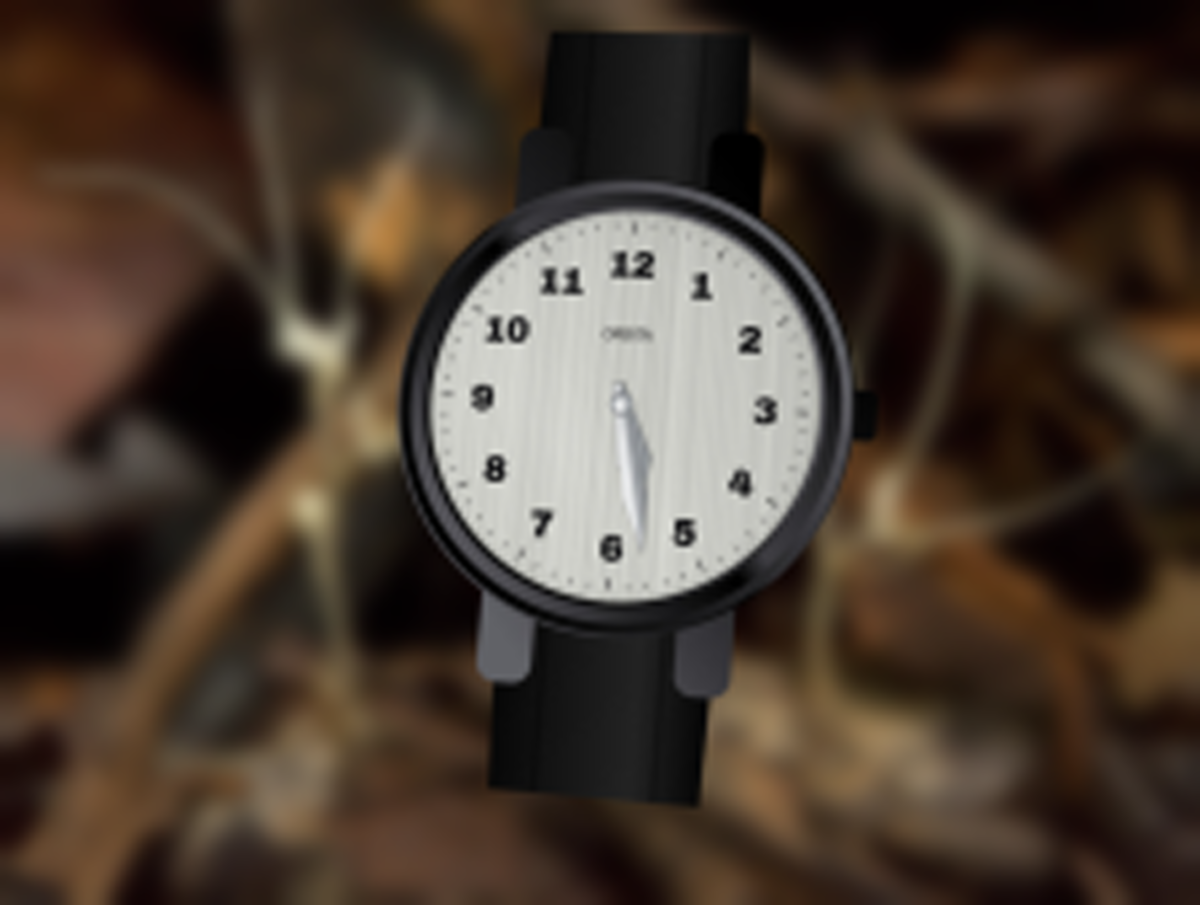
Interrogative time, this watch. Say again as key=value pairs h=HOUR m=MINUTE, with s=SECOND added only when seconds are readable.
h=5 m=28
